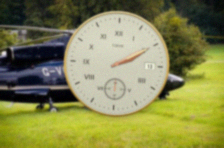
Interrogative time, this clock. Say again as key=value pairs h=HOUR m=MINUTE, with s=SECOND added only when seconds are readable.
h=2 m=10
